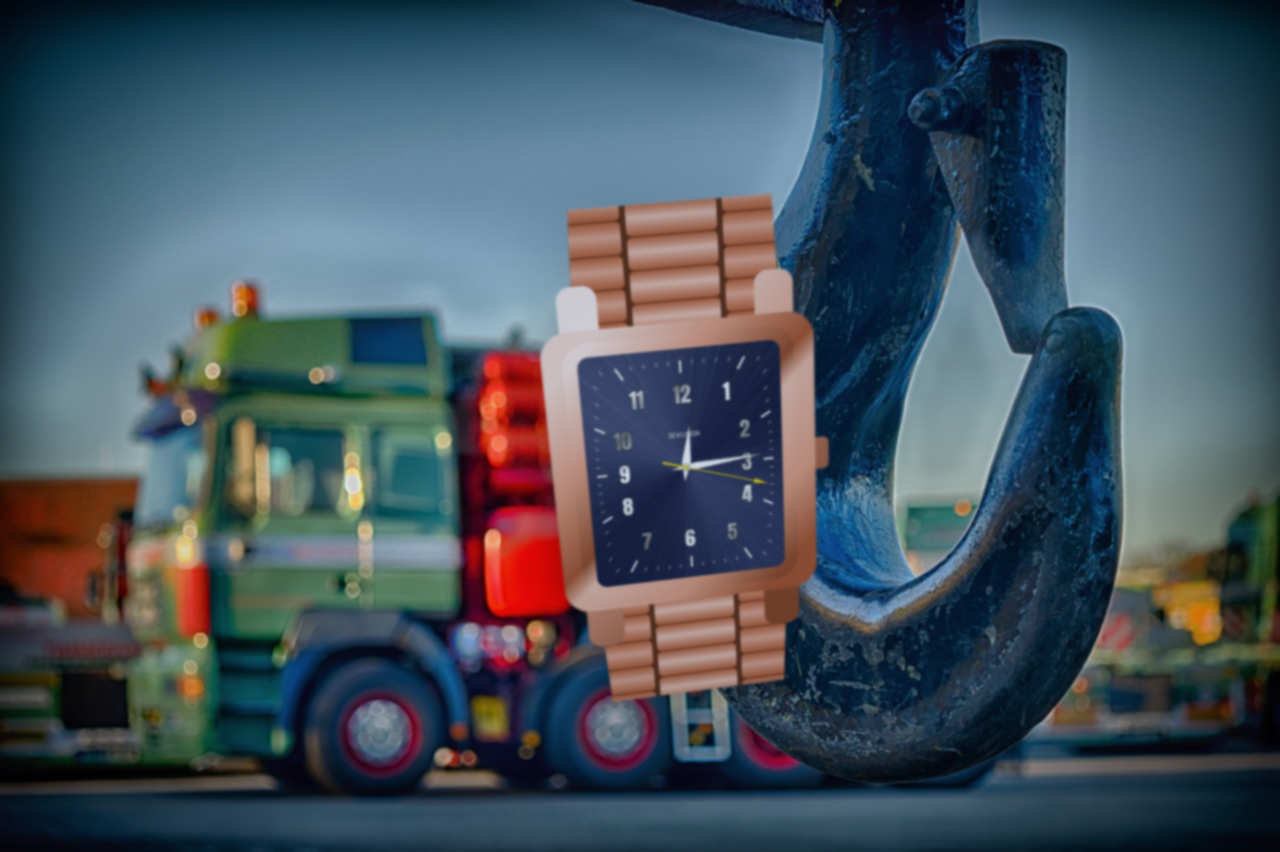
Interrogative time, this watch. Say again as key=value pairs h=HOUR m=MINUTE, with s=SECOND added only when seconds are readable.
h=12 m=14 s=18
